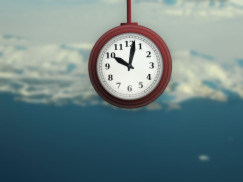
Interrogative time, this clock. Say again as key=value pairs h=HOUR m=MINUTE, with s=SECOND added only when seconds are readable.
h=10 m=2
